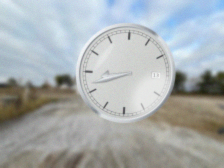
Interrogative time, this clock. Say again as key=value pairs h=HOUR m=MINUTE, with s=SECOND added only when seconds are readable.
h=8 m=42
